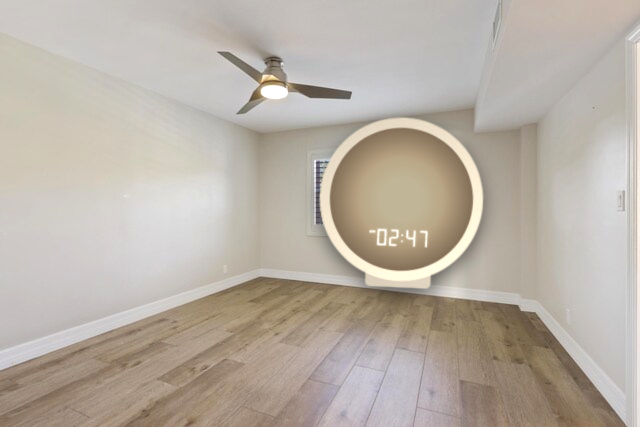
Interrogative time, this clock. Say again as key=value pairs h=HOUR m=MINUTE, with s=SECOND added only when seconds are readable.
h=2 m=47
